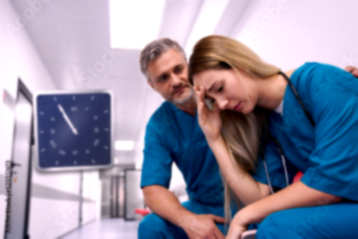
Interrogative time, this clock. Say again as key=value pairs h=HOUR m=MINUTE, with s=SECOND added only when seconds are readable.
h=10 m=55
